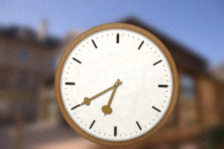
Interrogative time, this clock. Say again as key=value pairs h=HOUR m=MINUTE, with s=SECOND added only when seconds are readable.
h=6 m=40
